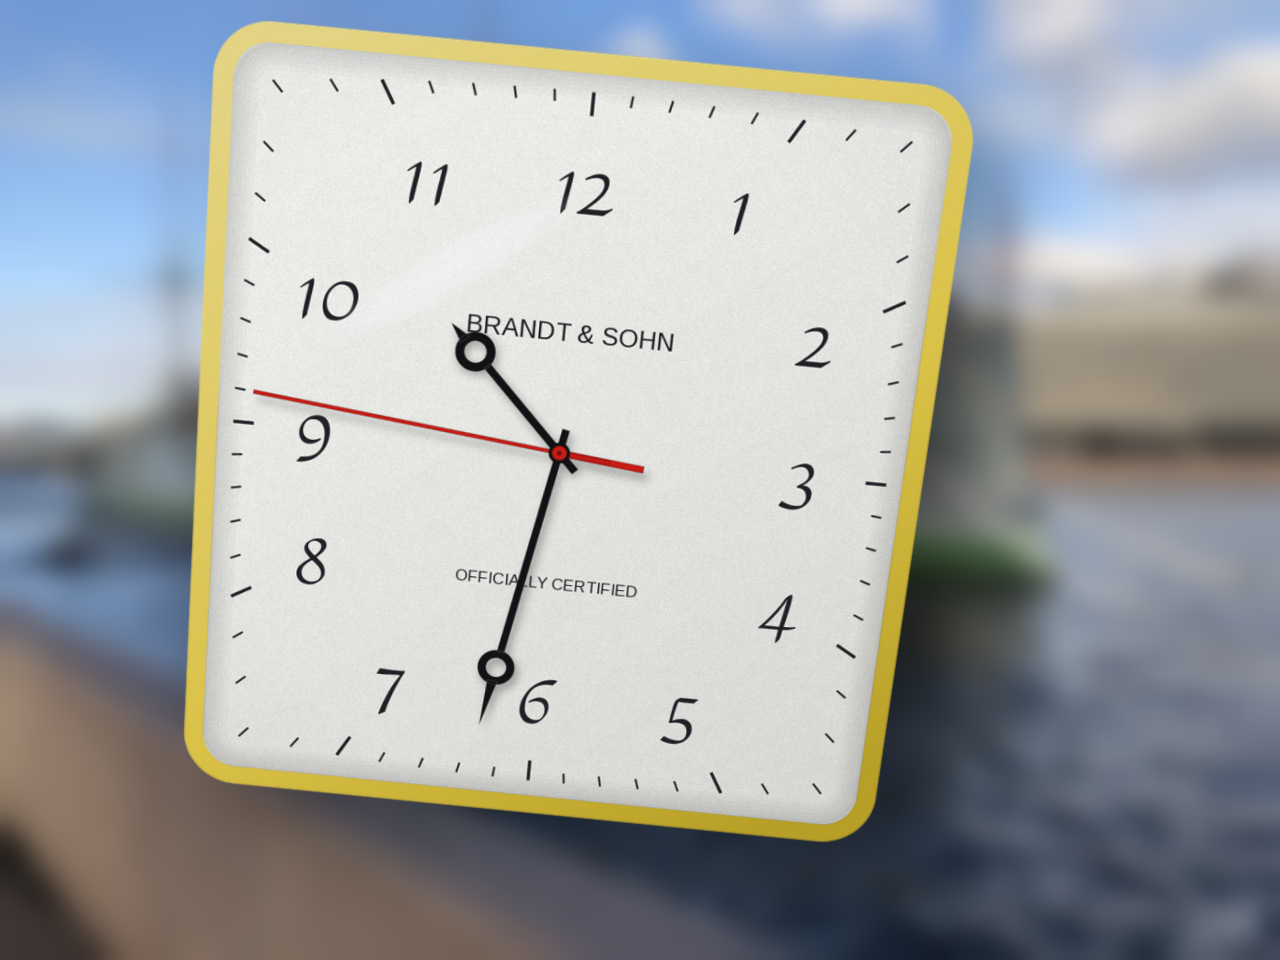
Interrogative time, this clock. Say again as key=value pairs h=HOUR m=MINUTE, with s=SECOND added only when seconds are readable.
h=10 m=31 s=46
